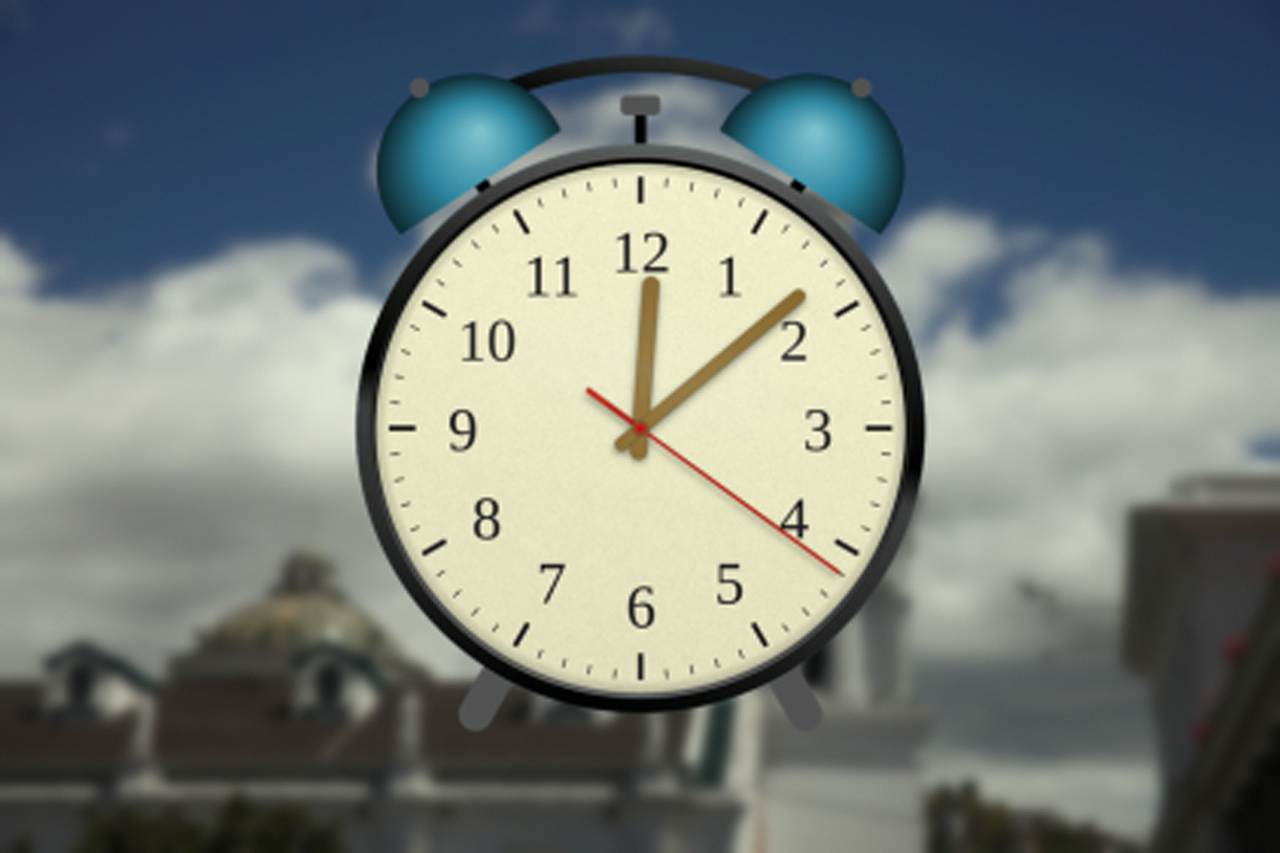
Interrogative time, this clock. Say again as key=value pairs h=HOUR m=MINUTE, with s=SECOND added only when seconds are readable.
h=12 m=8 s=21
